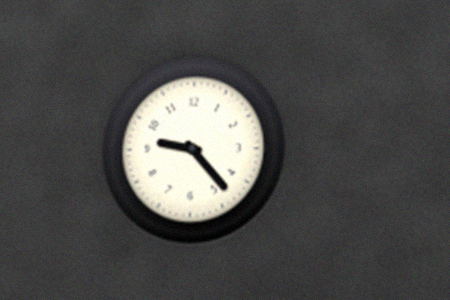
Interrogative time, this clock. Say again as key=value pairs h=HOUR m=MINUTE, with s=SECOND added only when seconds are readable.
h=9 m=23
